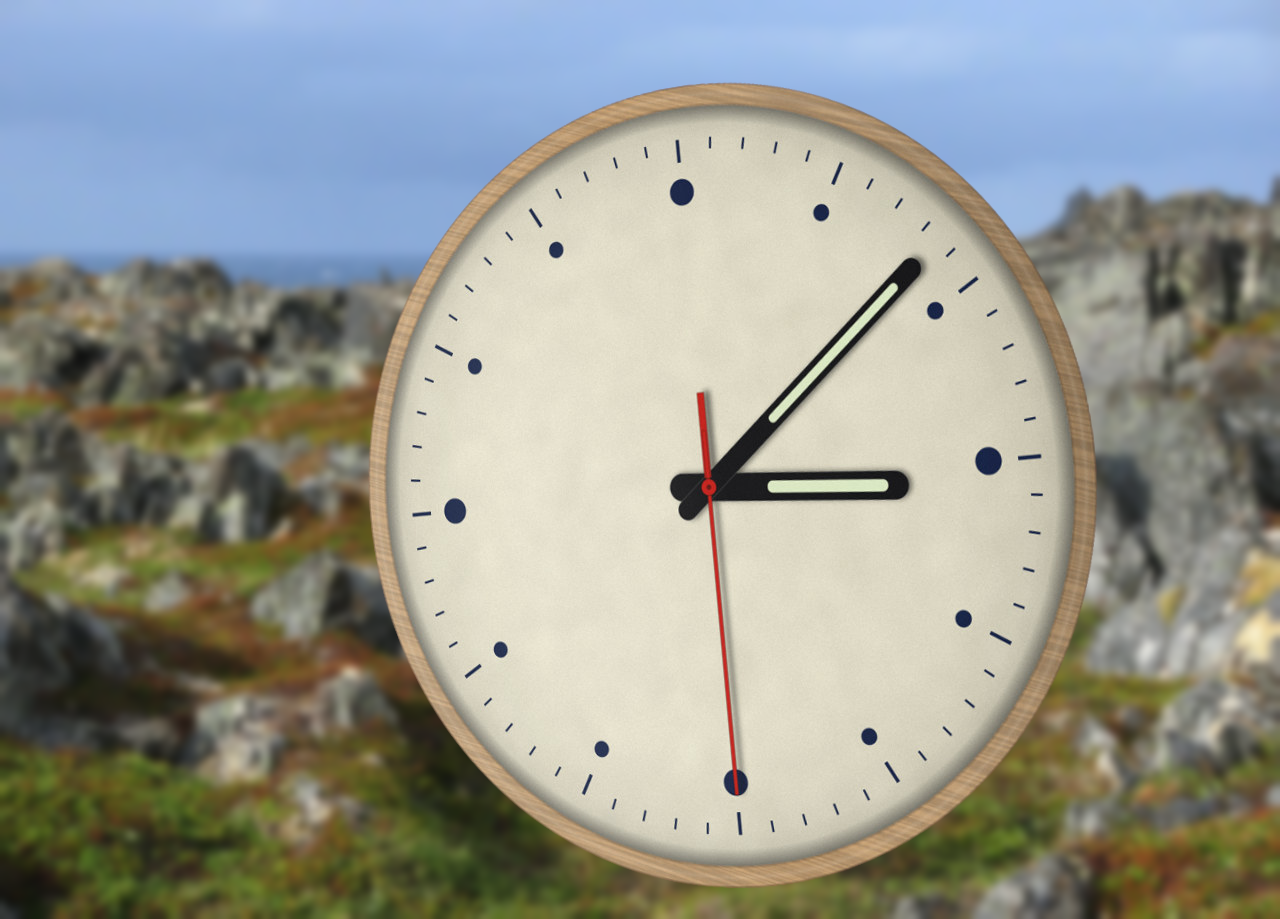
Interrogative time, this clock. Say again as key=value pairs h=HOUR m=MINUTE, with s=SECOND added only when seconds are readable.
h=3 m=8 s=30
